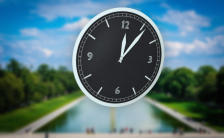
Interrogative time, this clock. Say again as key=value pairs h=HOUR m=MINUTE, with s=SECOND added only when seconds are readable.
h=12 m=6
